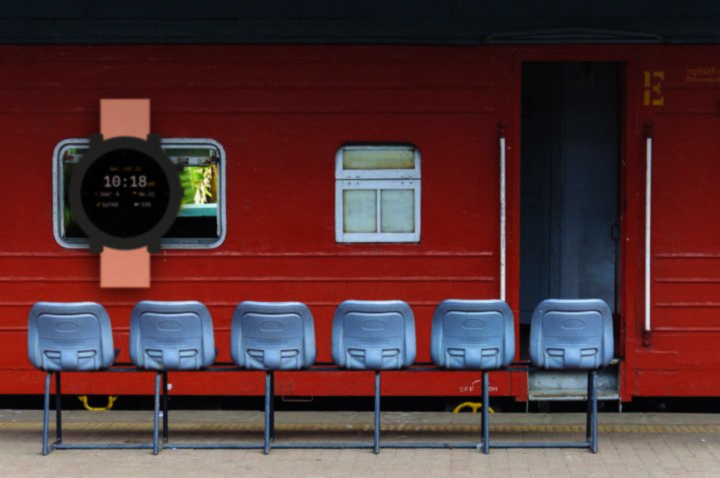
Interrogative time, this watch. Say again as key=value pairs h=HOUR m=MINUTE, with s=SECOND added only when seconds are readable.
h=10 m=18
